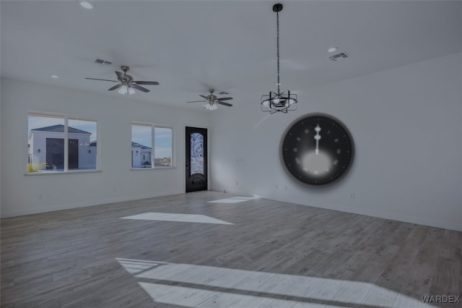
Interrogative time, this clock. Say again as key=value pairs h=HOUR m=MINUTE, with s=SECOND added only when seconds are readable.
h=12 m=0
